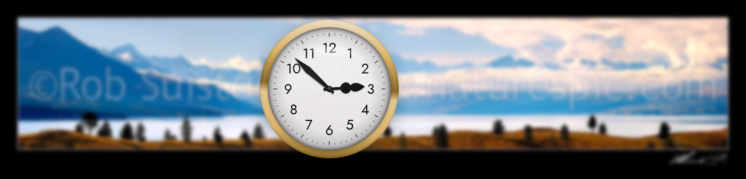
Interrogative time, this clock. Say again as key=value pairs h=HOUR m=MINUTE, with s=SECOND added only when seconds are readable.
h=2 m=52
